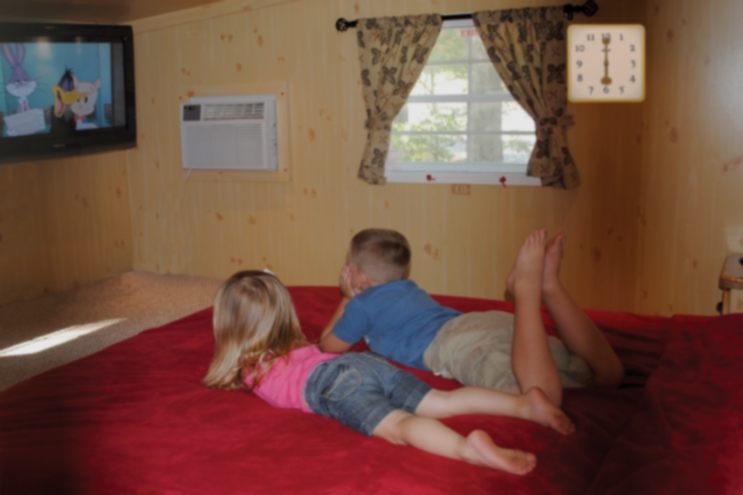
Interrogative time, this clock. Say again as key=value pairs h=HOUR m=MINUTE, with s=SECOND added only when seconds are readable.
h=6 m=0
